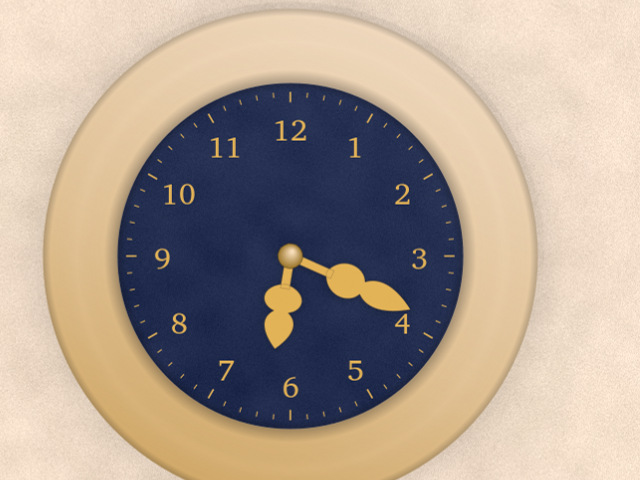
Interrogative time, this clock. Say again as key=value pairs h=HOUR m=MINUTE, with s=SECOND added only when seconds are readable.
h=6 m=19
